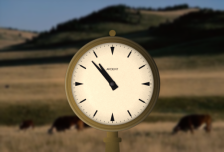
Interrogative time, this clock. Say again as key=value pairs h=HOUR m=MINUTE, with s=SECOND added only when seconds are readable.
h=10 m=53
